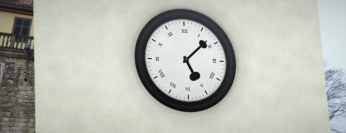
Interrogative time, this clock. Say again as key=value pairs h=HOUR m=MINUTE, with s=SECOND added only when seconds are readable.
h=5 m=8
